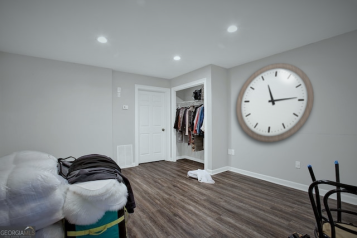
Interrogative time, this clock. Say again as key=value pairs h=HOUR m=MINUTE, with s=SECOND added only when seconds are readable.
h=11 m=14
